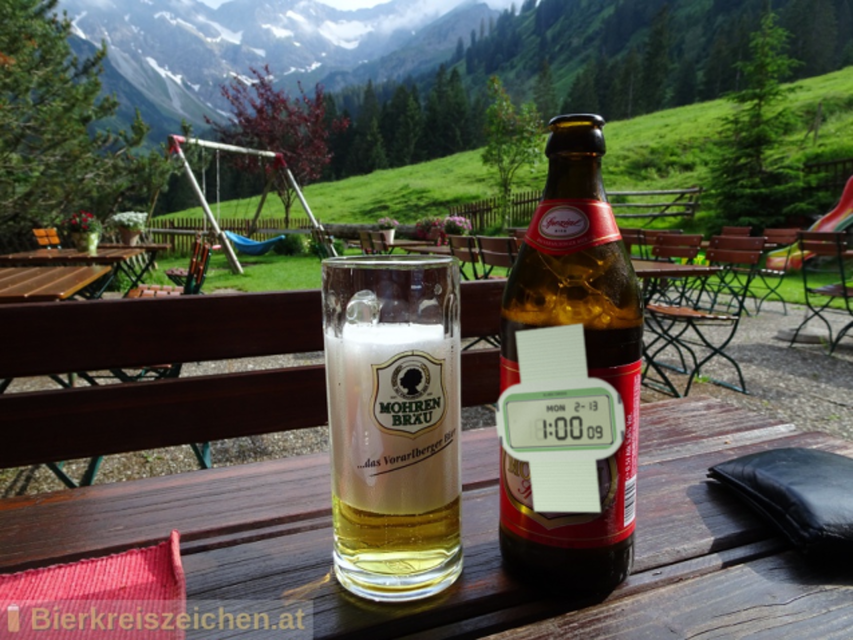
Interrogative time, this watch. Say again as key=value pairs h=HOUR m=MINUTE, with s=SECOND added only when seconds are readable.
h=1 m=0
